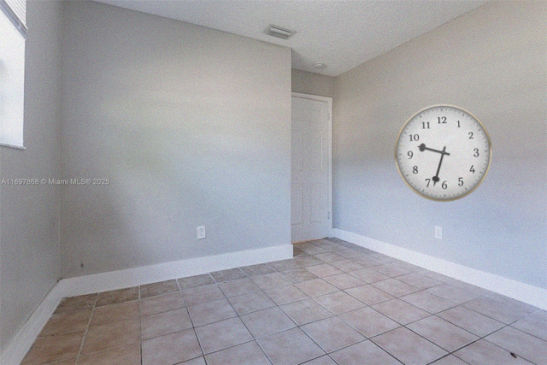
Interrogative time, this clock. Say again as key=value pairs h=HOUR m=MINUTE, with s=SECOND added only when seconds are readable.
h=9 m=33
